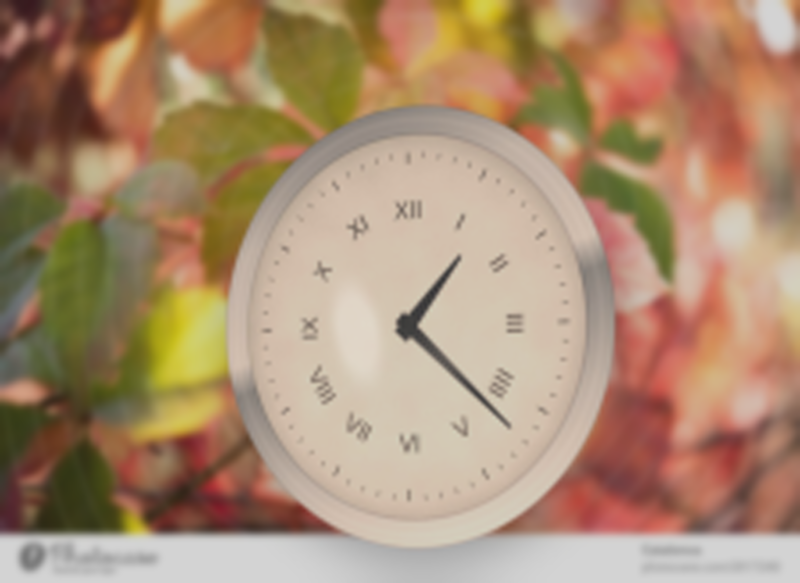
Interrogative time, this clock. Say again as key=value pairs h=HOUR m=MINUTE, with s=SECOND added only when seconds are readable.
h=1 m=22
